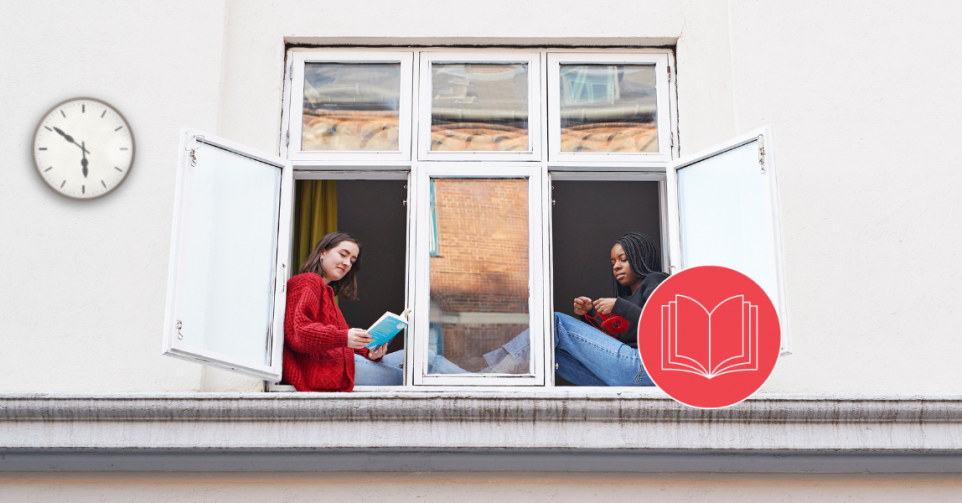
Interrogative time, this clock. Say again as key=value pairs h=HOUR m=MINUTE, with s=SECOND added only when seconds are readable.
h=5 m=51
